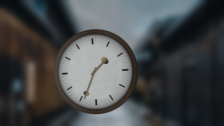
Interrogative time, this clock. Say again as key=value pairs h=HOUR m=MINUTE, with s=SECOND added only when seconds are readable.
h=1 m=34
